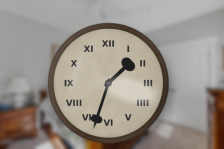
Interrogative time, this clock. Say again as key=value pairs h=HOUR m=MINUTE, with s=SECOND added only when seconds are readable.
h=1 m=33
